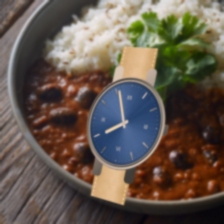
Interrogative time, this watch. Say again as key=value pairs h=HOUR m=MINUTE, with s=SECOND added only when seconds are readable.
h=7 m=56
